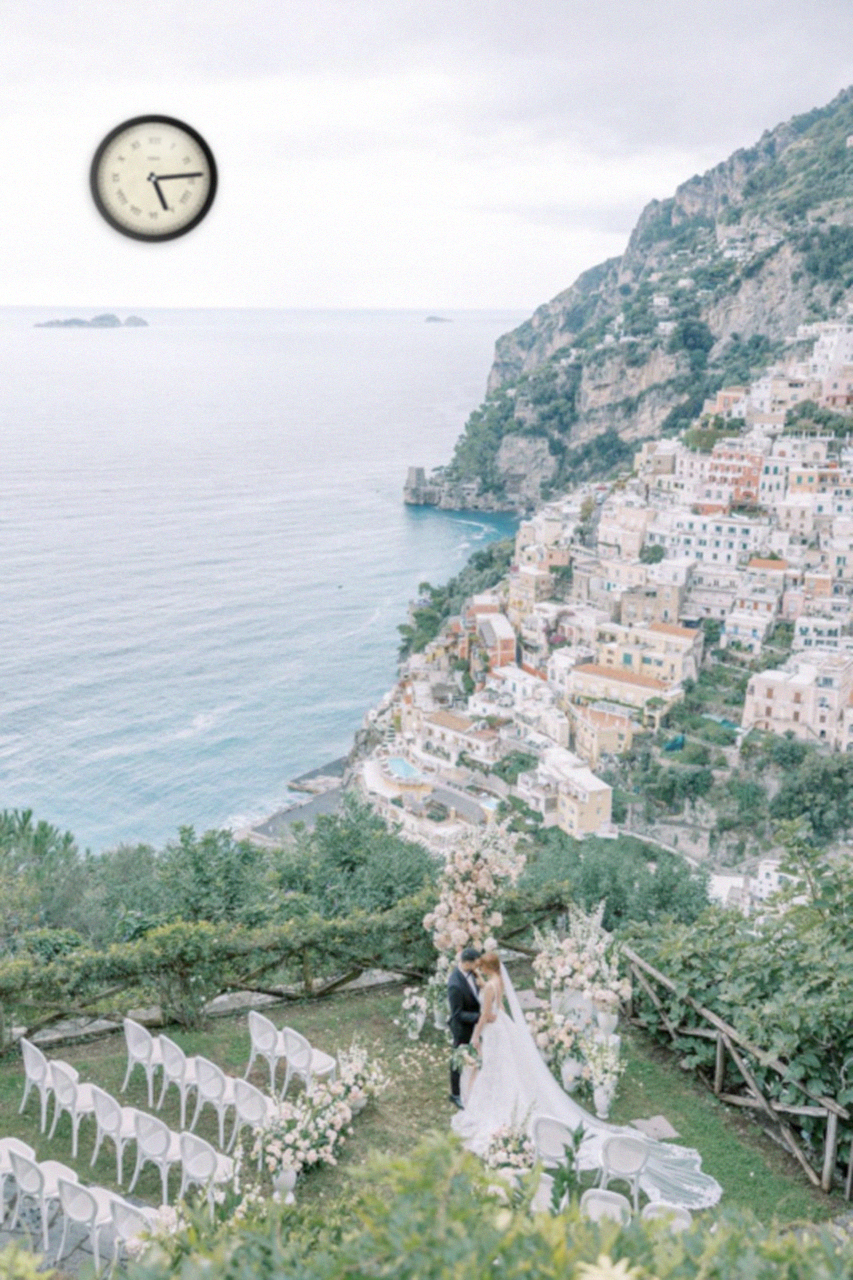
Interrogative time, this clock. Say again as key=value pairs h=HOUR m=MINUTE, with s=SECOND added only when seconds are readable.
h=5 m=14
